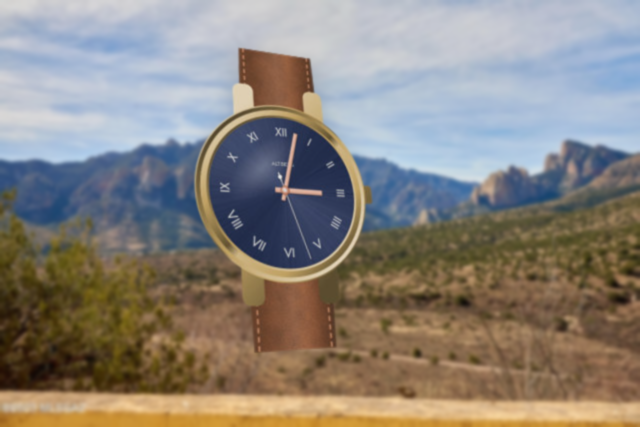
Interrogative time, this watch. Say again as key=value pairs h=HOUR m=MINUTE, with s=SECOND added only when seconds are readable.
h=3 m=2 s=27
